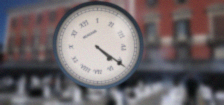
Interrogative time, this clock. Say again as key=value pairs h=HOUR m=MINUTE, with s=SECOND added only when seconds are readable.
h=5 m=26
